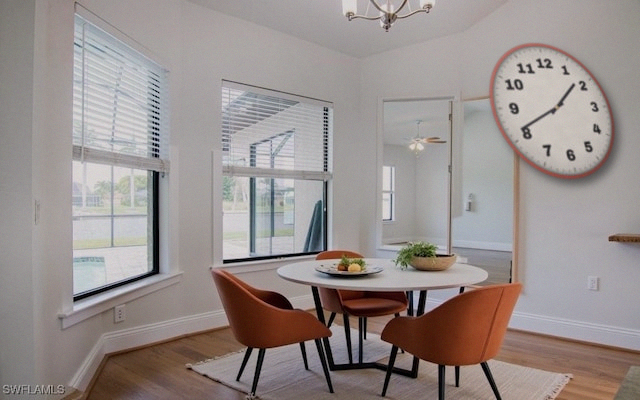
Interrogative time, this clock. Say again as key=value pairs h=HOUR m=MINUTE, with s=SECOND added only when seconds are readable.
h=1 m=41
